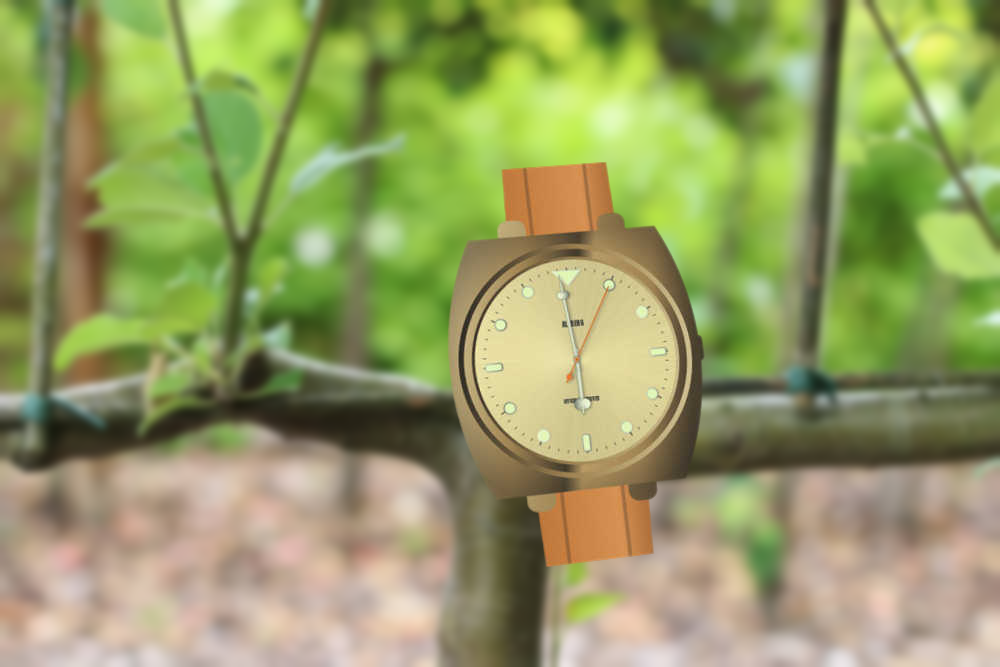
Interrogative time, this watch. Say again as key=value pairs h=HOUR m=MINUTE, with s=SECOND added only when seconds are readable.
h=5 m=59 s=5
